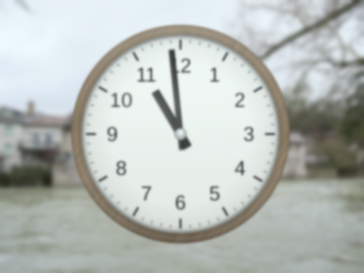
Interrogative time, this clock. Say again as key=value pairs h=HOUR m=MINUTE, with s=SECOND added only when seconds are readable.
h=10 m=59
